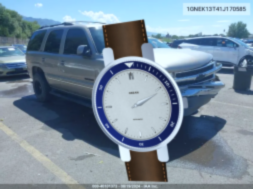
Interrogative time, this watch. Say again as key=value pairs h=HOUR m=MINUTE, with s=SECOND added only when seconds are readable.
h=2 m=11
